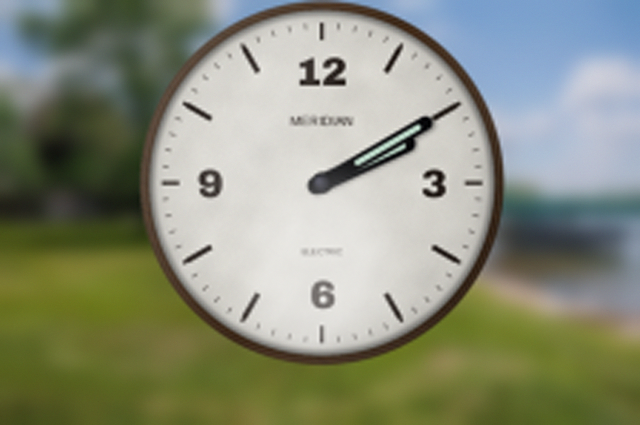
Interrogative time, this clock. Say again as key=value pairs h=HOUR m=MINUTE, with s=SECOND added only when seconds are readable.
h=2 m=10
